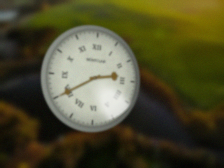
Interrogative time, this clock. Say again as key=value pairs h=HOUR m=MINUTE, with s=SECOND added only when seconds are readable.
h=2 m=40
